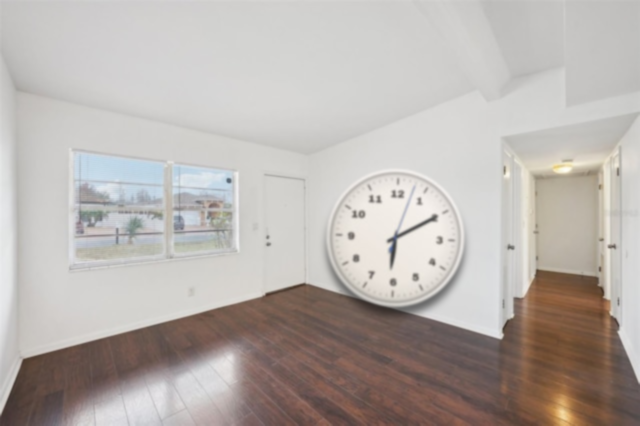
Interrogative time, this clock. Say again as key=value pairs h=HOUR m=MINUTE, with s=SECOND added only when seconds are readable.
h=6 m=10 s=3
